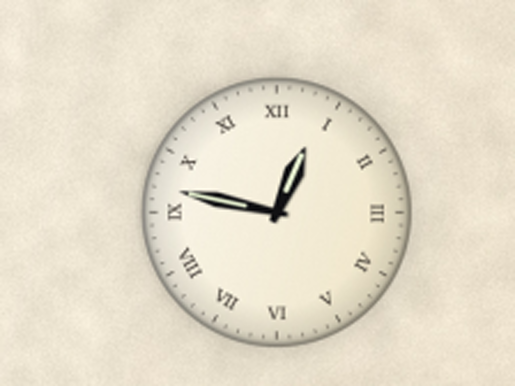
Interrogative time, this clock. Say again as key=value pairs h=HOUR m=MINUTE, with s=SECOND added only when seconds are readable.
h=12 m=47
